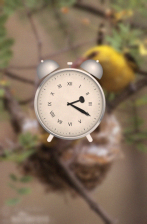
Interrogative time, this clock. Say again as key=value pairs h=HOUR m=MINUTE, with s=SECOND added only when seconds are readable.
h=2 m=20
